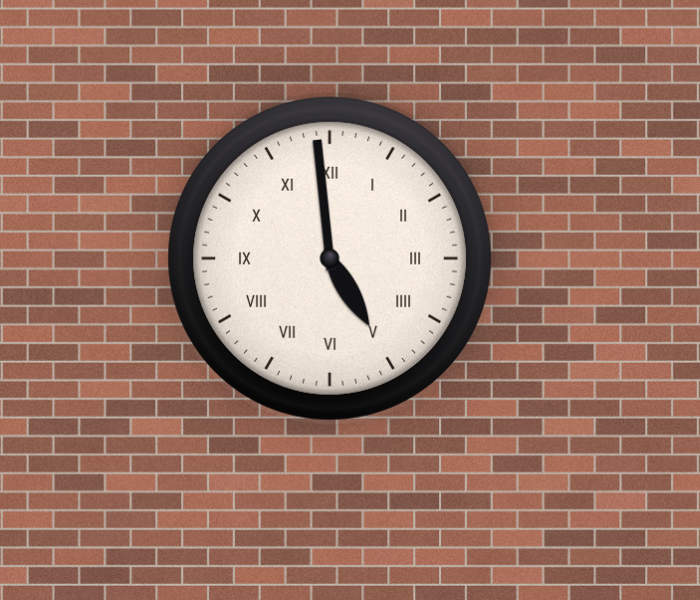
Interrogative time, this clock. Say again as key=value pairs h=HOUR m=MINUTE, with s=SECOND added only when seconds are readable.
h=4 m=59
